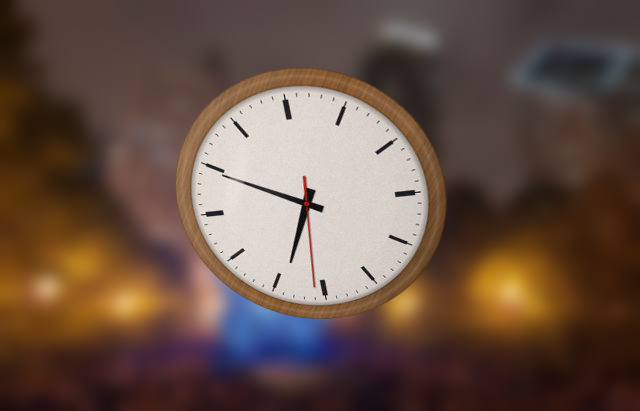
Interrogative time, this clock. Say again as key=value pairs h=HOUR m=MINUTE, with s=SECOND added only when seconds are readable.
h=6 m=49 s=31
